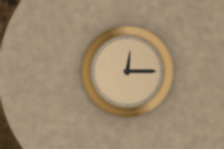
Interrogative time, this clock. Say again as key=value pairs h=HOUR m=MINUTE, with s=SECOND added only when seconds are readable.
h=12 m=15
